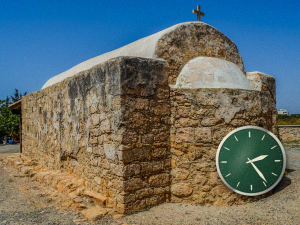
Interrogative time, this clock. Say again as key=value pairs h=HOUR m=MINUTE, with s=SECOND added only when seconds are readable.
h=2 m=24
